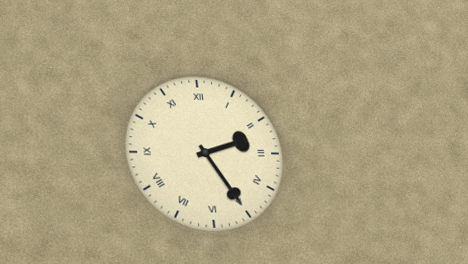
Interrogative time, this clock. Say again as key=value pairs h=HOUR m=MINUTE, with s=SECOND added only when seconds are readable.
h=2 m=25
